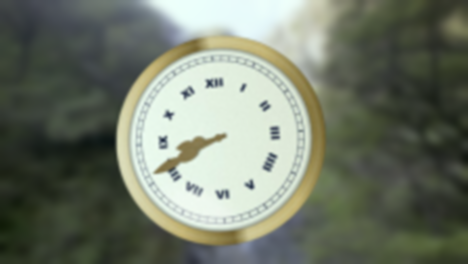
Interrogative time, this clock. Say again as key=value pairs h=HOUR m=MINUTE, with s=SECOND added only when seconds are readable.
h=8 m=41
